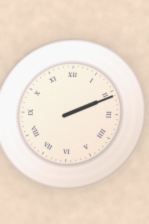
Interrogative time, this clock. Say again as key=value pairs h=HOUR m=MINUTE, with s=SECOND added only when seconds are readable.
h=2 m=11
